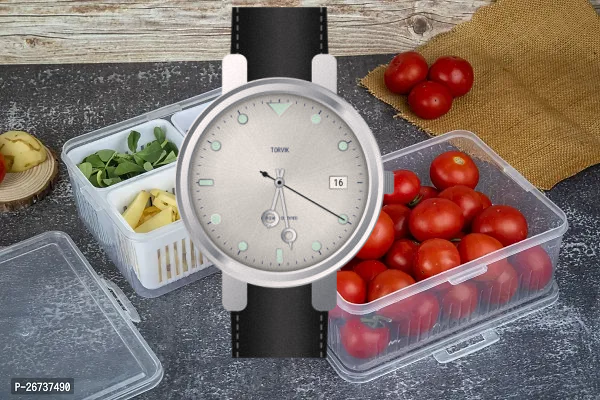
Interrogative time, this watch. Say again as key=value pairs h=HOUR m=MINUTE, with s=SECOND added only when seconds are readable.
h=6 m=28 s=20
